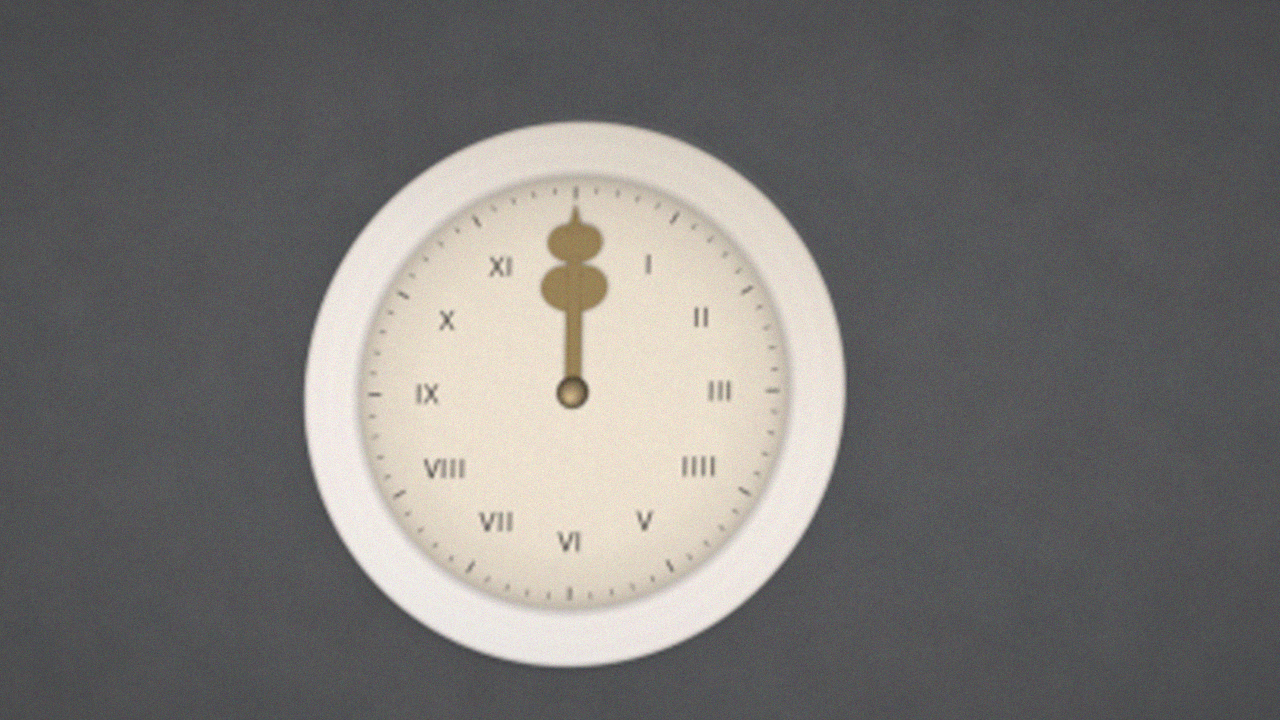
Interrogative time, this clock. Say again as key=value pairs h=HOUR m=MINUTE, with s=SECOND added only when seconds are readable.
h=12 m=0
